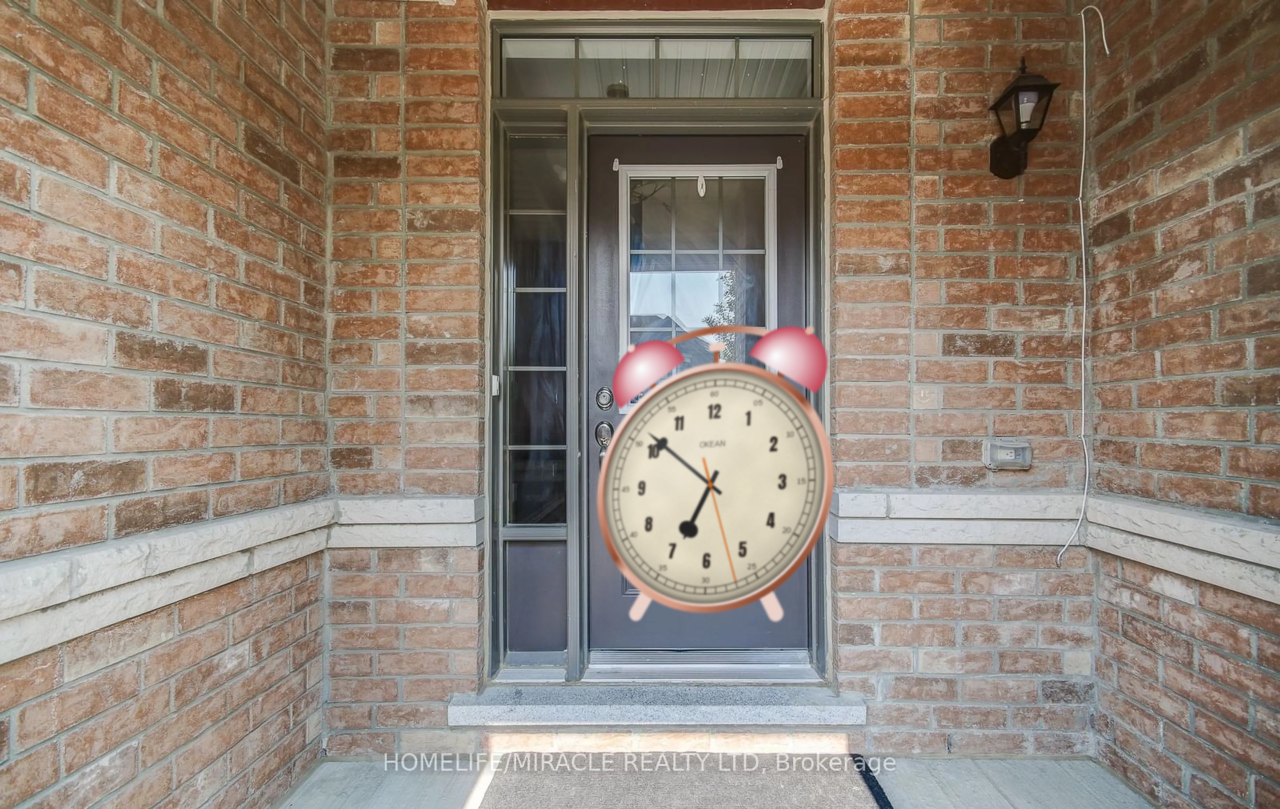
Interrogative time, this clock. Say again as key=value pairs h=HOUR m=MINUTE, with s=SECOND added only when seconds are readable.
h=6 m=51 s=27
